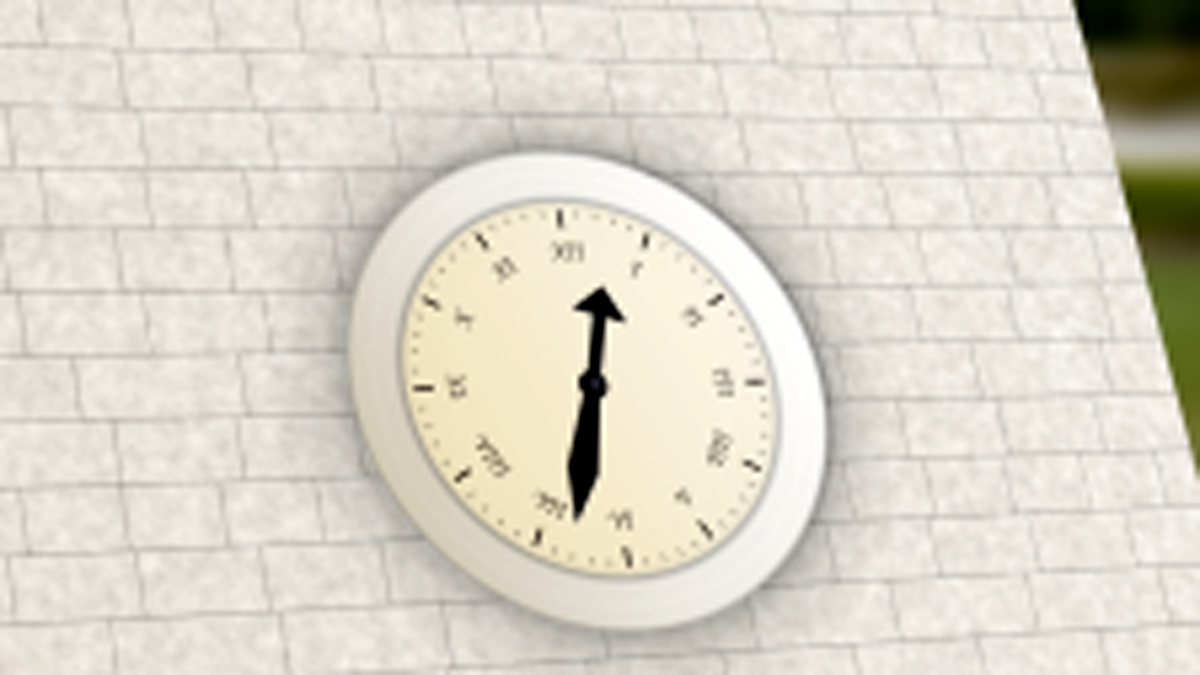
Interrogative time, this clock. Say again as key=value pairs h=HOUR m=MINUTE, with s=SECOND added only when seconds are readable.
h=12 m=33
